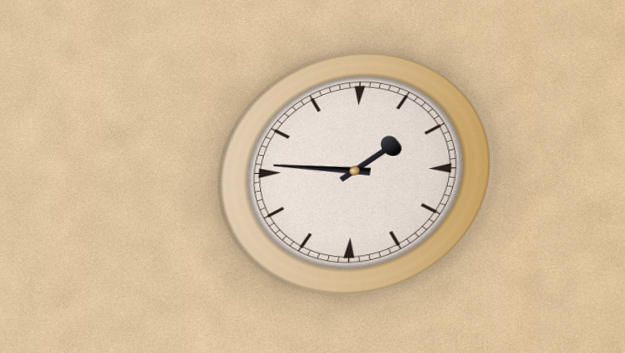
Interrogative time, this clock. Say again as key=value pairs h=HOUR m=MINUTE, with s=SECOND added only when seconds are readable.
h=1 m=46
